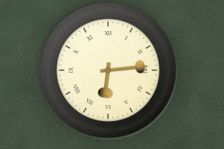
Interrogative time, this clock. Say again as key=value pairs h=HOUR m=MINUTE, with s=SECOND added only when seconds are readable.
h=6 m=14
